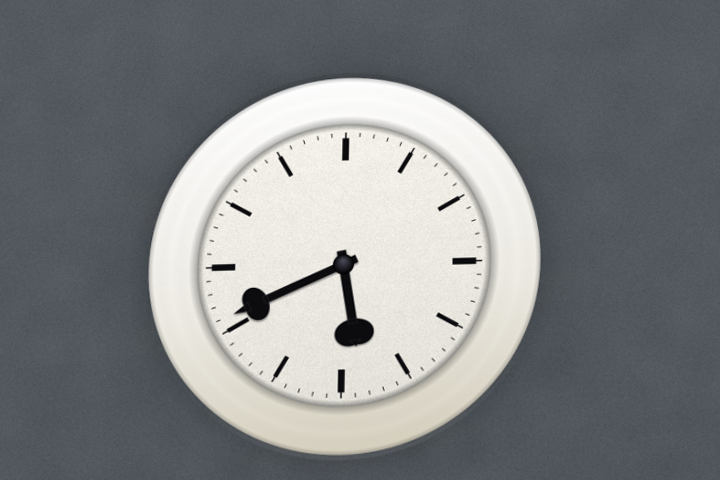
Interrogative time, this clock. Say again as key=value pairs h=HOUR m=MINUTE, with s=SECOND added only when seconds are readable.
h=5 m=41
